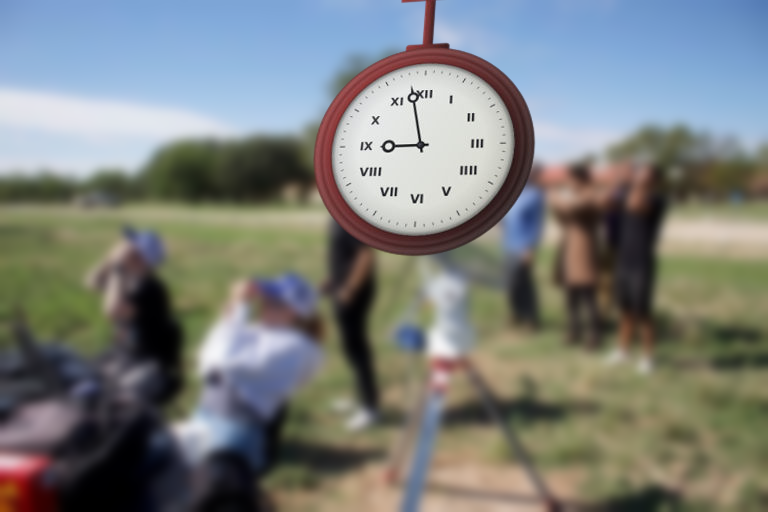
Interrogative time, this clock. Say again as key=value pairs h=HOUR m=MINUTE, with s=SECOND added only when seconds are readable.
h=8 m=58
